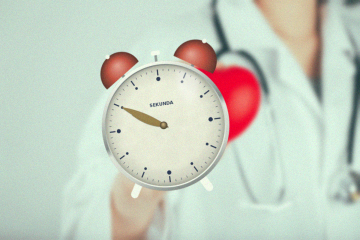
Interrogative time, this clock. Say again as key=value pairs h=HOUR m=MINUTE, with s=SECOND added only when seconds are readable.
h=9 m=50
